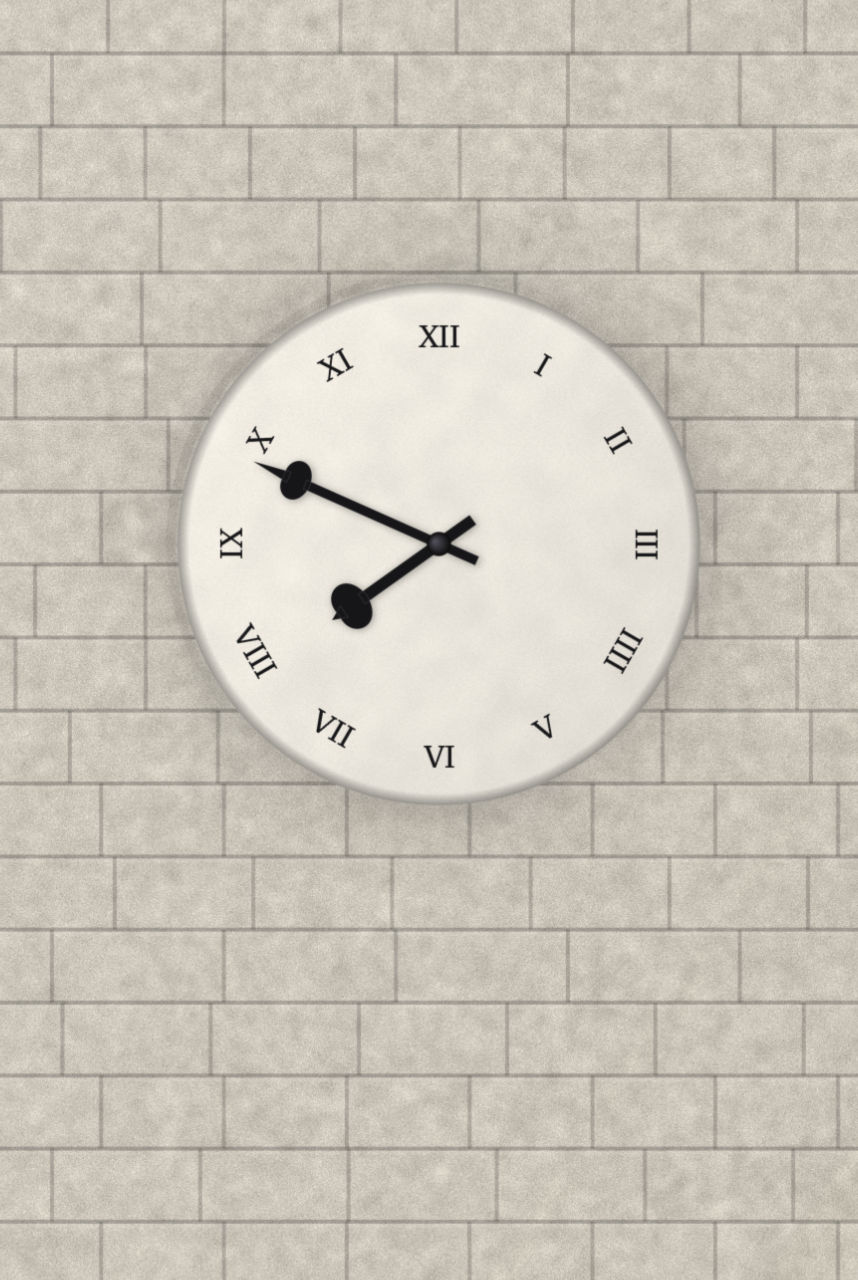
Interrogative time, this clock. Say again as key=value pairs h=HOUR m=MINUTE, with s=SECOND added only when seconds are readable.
h=7 m=49
